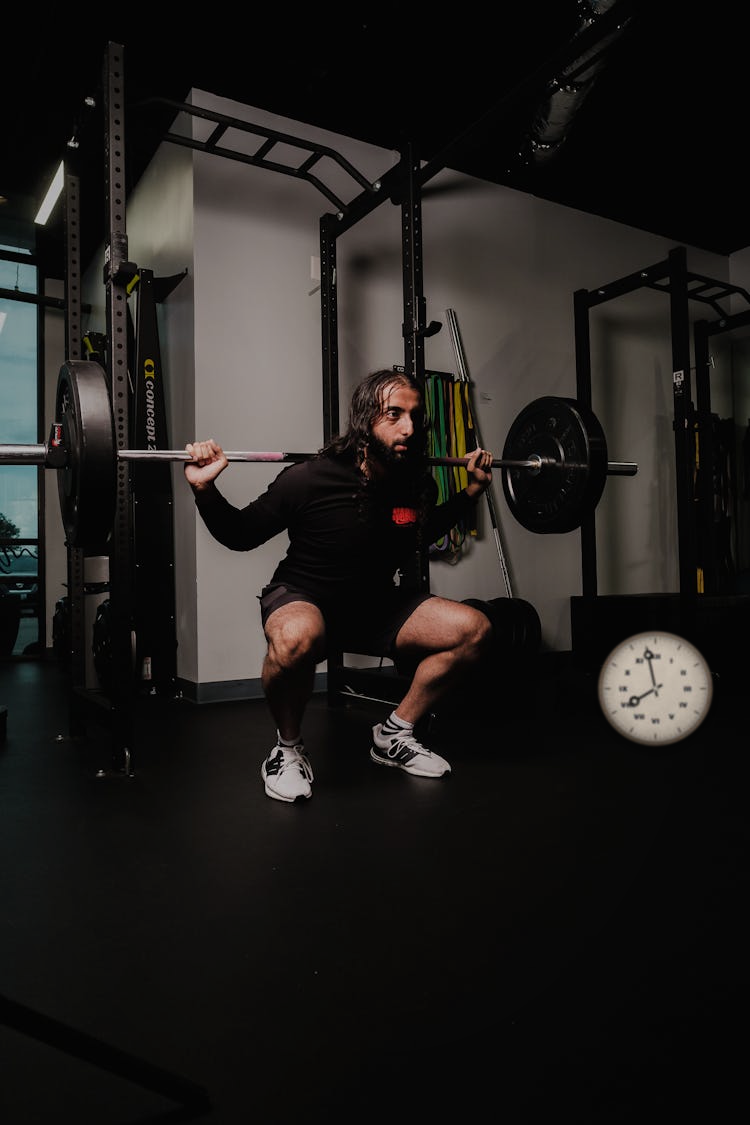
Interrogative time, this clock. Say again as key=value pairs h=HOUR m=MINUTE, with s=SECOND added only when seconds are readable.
h=7 m=58
